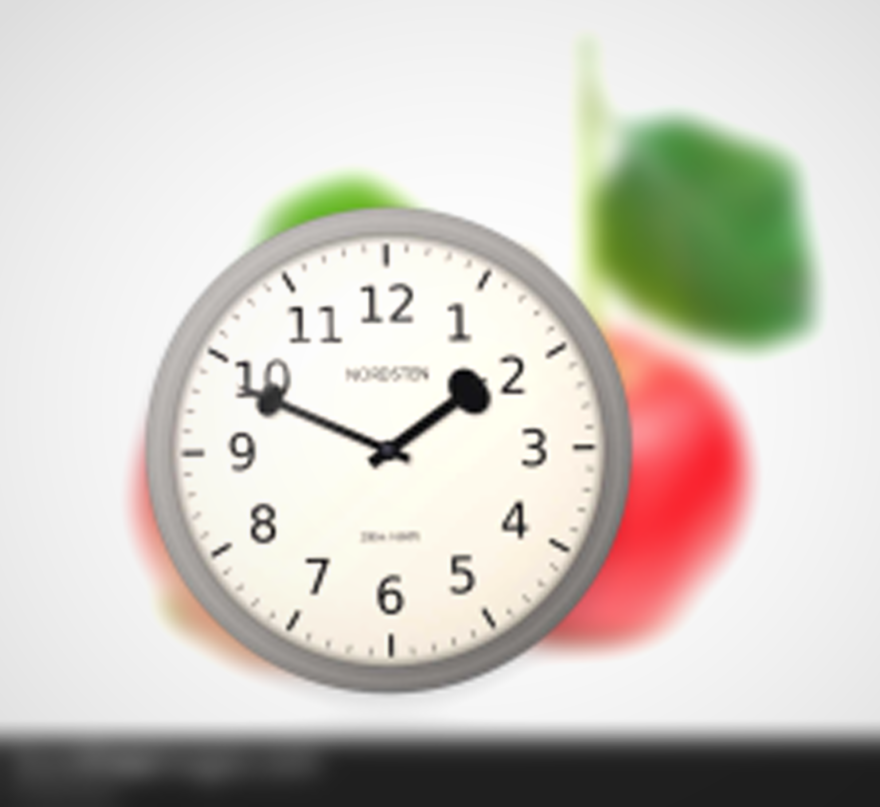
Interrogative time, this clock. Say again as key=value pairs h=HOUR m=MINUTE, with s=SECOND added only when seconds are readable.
h=1 m=49
